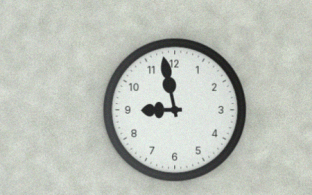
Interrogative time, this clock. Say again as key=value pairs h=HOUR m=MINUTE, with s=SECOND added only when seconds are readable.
h=8 m=58
